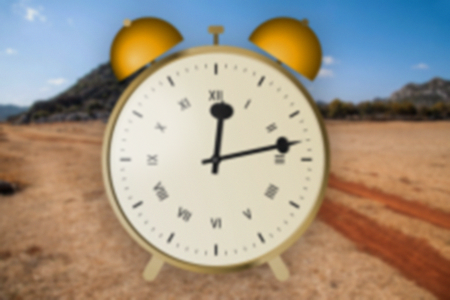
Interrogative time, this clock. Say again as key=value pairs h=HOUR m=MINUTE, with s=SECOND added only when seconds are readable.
h=12 m=13
